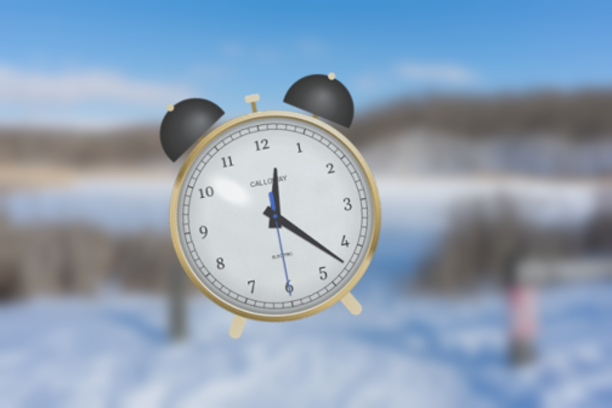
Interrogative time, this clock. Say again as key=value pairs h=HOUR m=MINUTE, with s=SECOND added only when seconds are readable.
h=12 m=22 s=30
